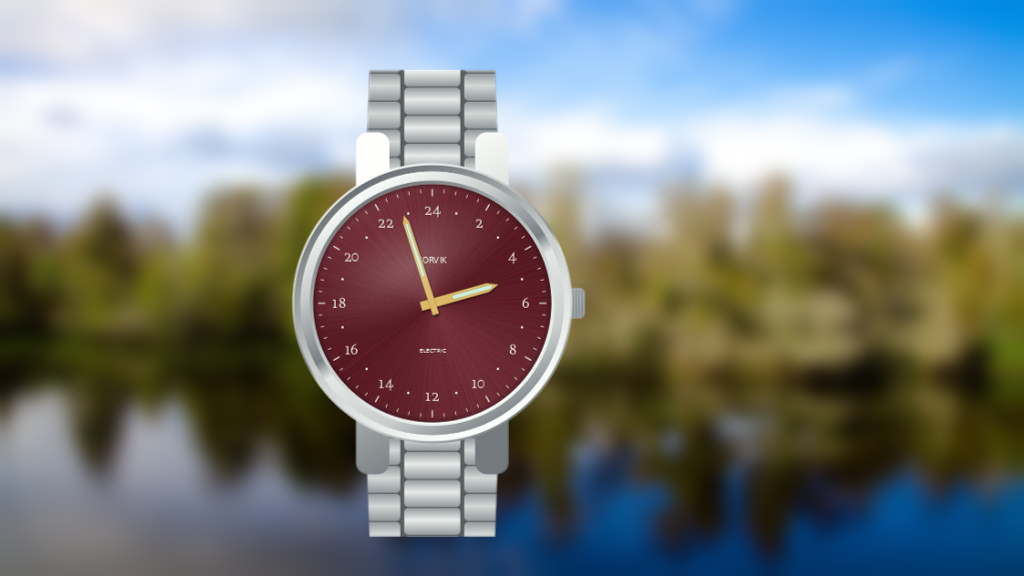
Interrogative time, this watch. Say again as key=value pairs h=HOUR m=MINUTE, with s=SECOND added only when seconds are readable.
h=4 m=57
